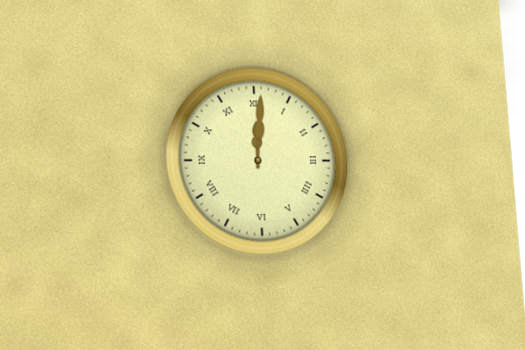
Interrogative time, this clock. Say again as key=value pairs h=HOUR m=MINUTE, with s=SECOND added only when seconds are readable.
h=12 m=1
